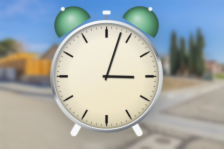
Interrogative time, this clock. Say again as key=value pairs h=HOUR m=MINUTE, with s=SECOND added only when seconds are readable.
h=3 m=3
